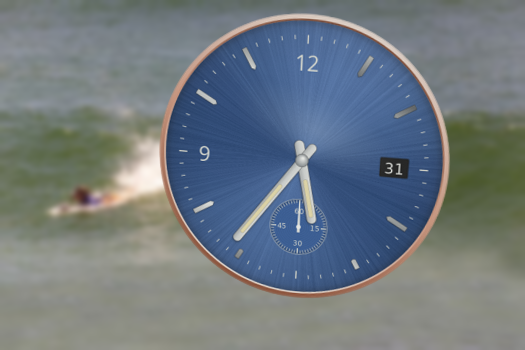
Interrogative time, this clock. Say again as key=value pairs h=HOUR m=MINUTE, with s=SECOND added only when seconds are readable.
h=5 m=36
